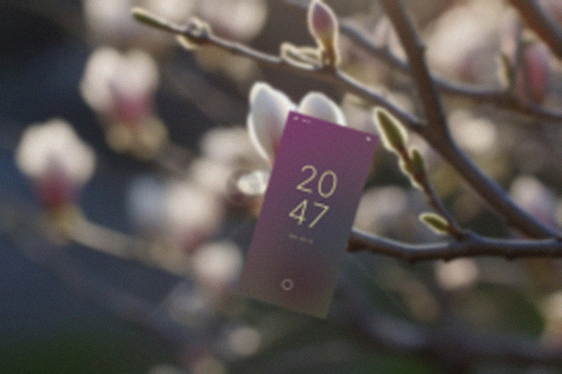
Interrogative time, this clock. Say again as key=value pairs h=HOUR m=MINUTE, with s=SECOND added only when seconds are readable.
h=20 m=47
